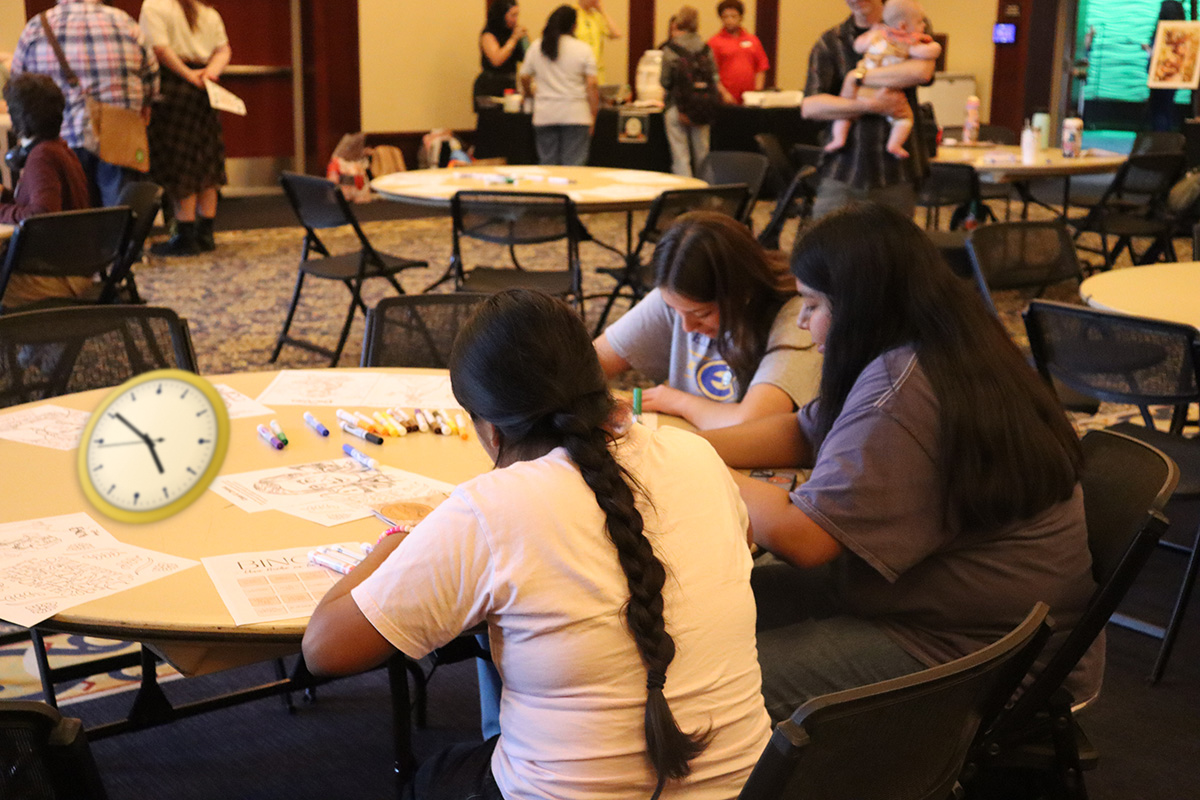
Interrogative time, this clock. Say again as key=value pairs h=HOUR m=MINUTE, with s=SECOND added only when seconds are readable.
h=4 m=50 s=44
